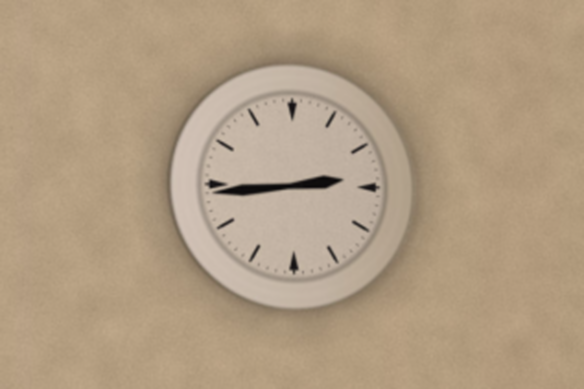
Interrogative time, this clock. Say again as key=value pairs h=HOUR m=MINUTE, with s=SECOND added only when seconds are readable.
h=2 m=44
